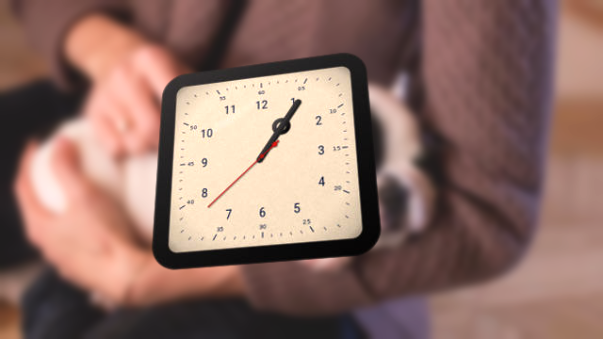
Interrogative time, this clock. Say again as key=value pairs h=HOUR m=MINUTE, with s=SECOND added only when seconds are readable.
h=1 m=5 s=38
